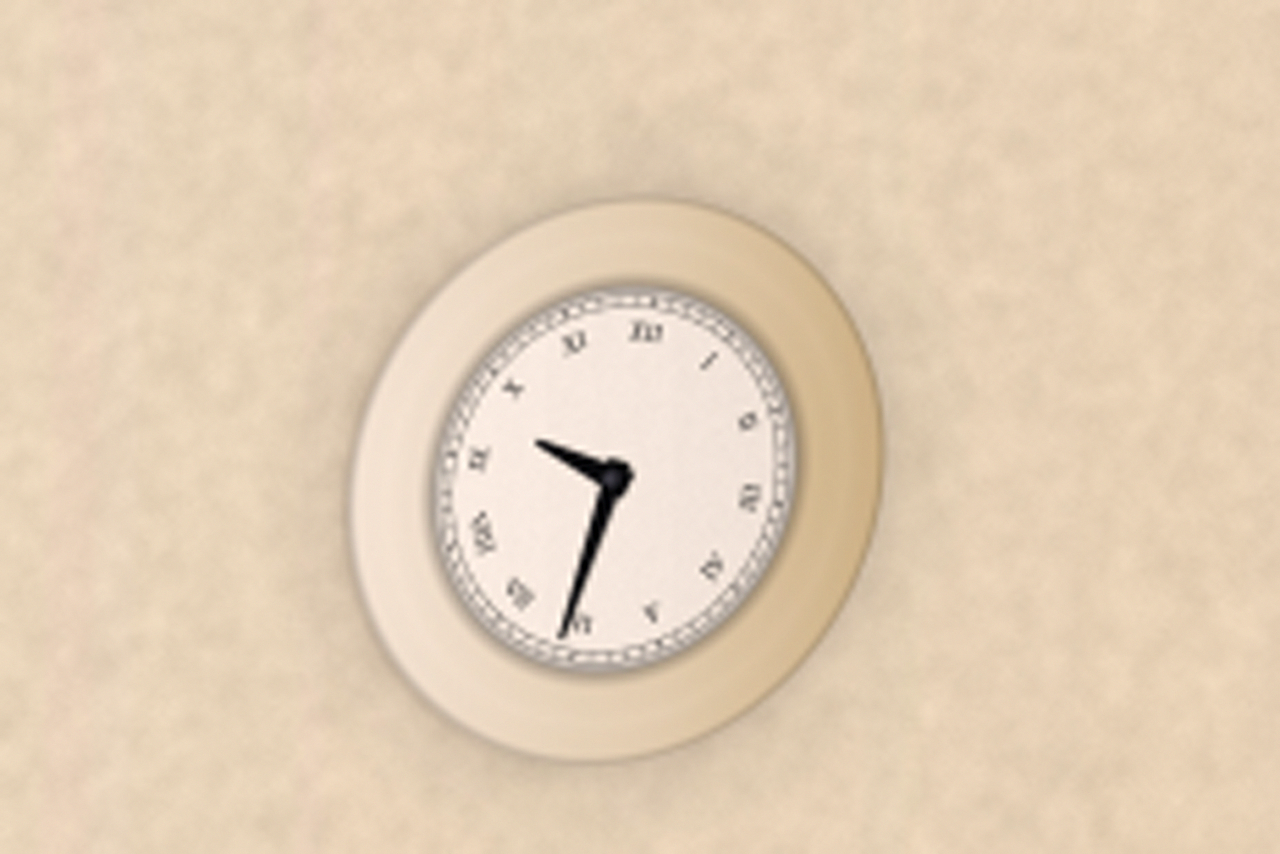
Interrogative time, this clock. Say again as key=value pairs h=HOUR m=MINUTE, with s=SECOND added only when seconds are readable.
h=9 m=31
